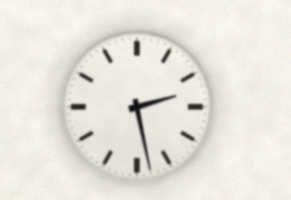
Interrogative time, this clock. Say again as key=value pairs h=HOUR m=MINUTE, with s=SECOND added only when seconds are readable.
h=2 m=28
